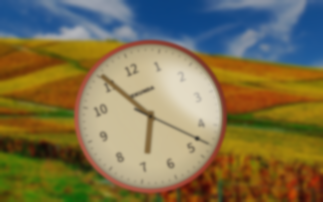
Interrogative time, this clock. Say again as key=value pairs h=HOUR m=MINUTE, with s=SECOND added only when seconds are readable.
h=6 m=55 s=23
